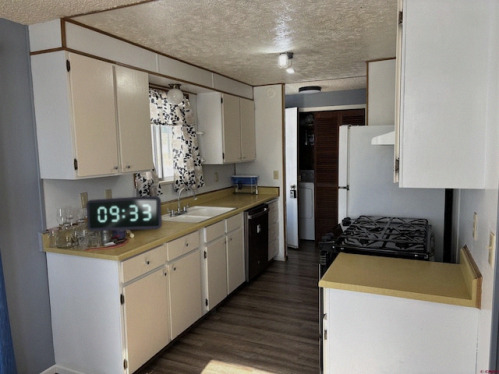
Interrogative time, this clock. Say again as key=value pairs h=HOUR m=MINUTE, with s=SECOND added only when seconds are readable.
h=9 m=33
